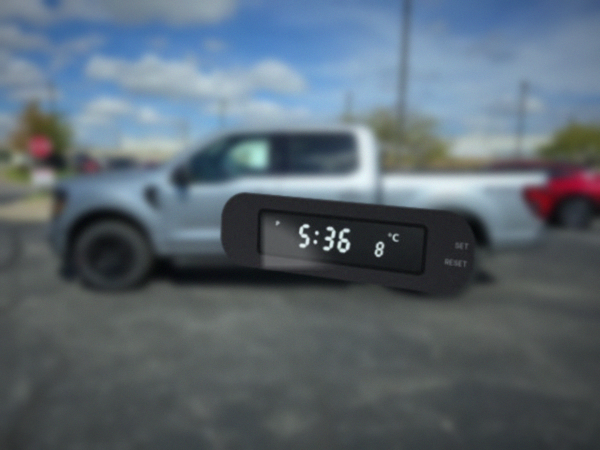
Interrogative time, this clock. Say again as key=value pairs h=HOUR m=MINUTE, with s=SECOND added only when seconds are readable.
h=5 m=36
